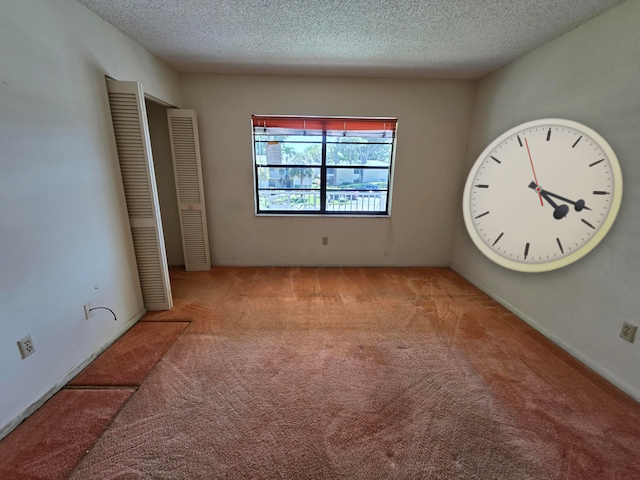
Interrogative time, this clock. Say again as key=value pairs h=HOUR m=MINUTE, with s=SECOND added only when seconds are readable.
h=4 m=17 s=56
